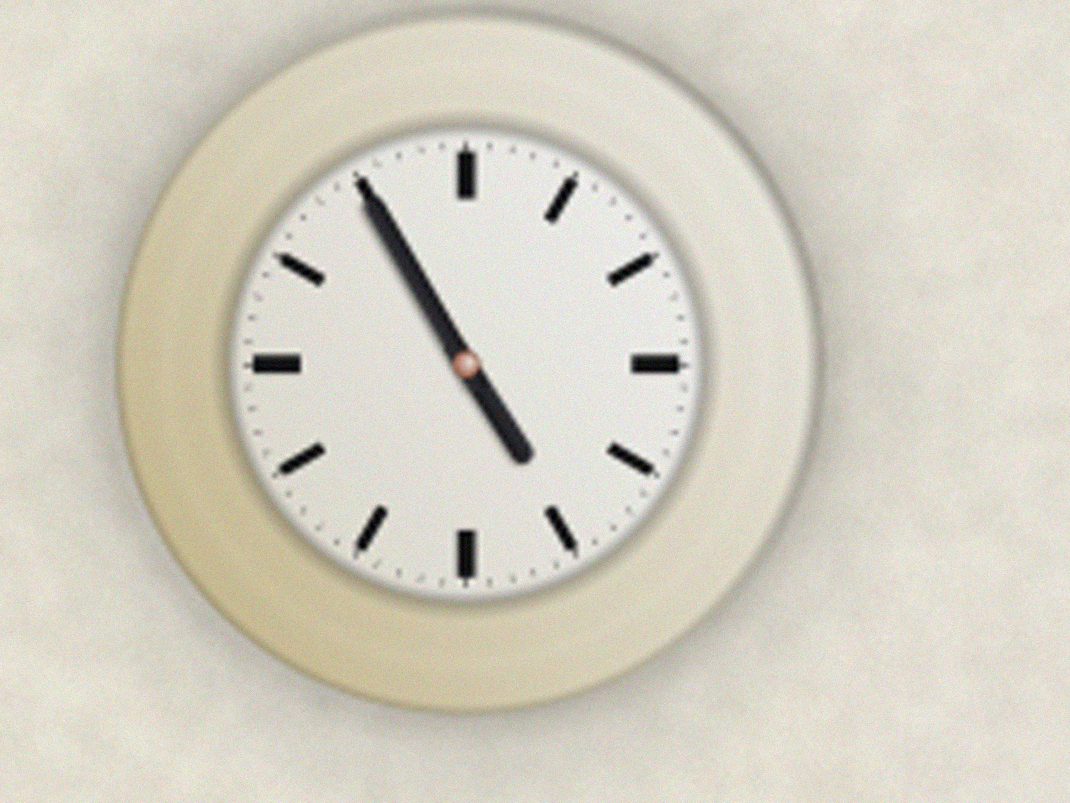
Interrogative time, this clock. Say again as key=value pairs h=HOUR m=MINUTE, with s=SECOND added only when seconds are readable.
h=4 m=55
